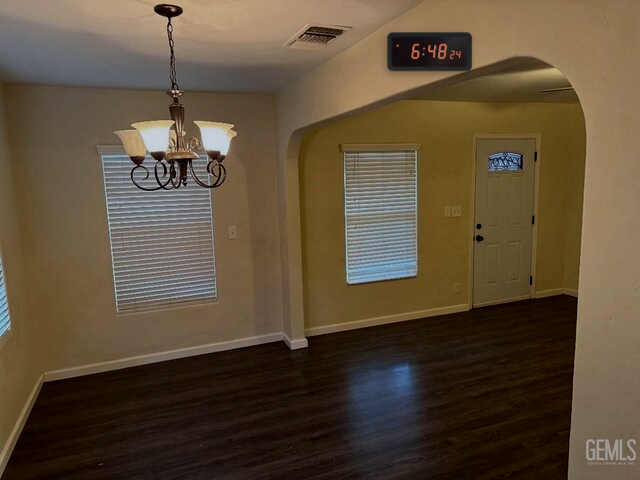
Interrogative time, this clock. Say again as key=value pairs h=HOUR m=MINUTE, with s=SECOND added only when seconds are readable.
h=6 m=48 s=24
